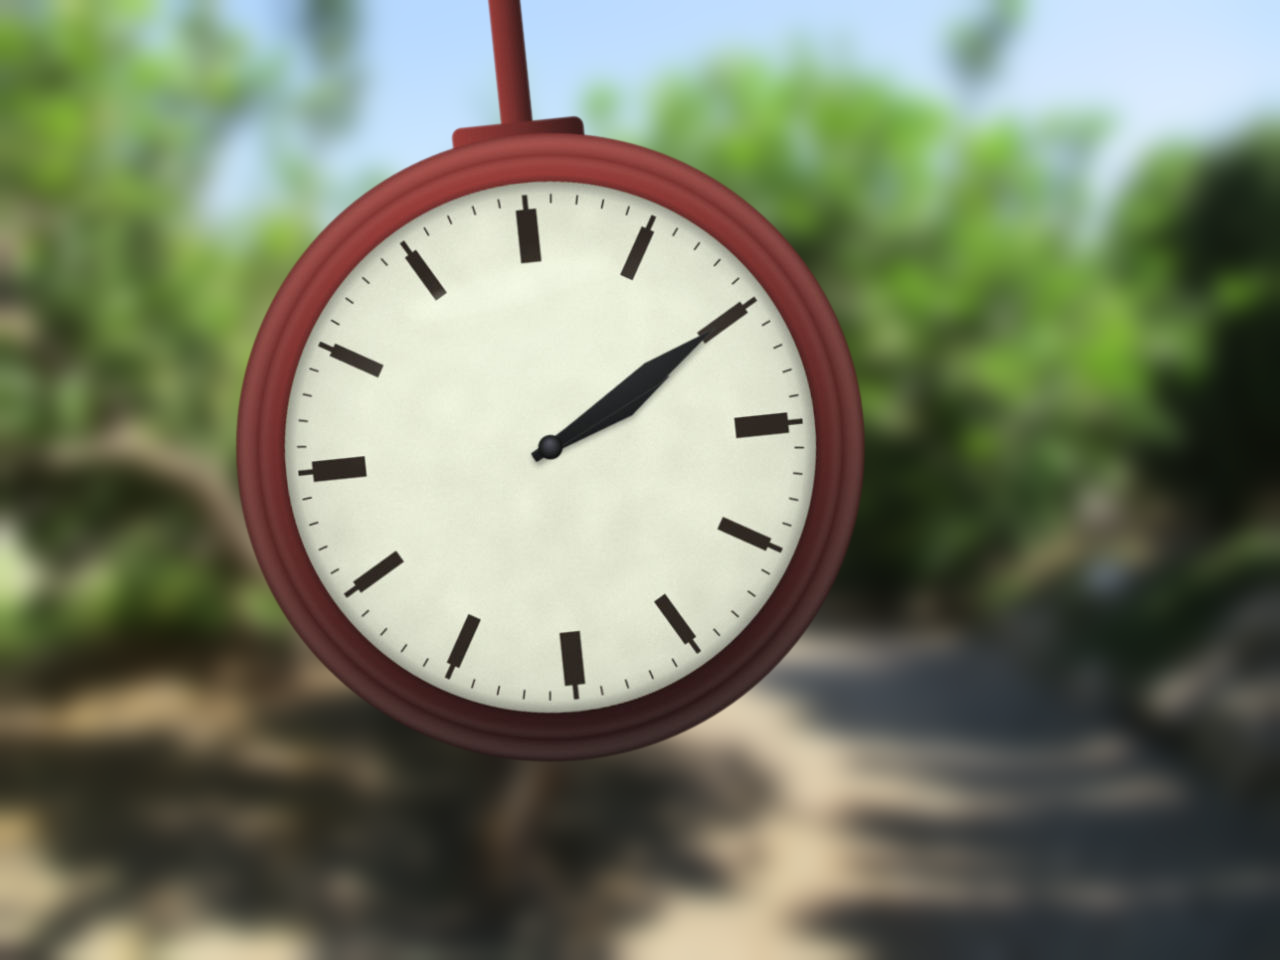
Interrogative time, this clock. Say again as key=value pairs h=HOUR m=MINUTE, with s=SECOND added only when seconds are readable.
h=2 m=10
